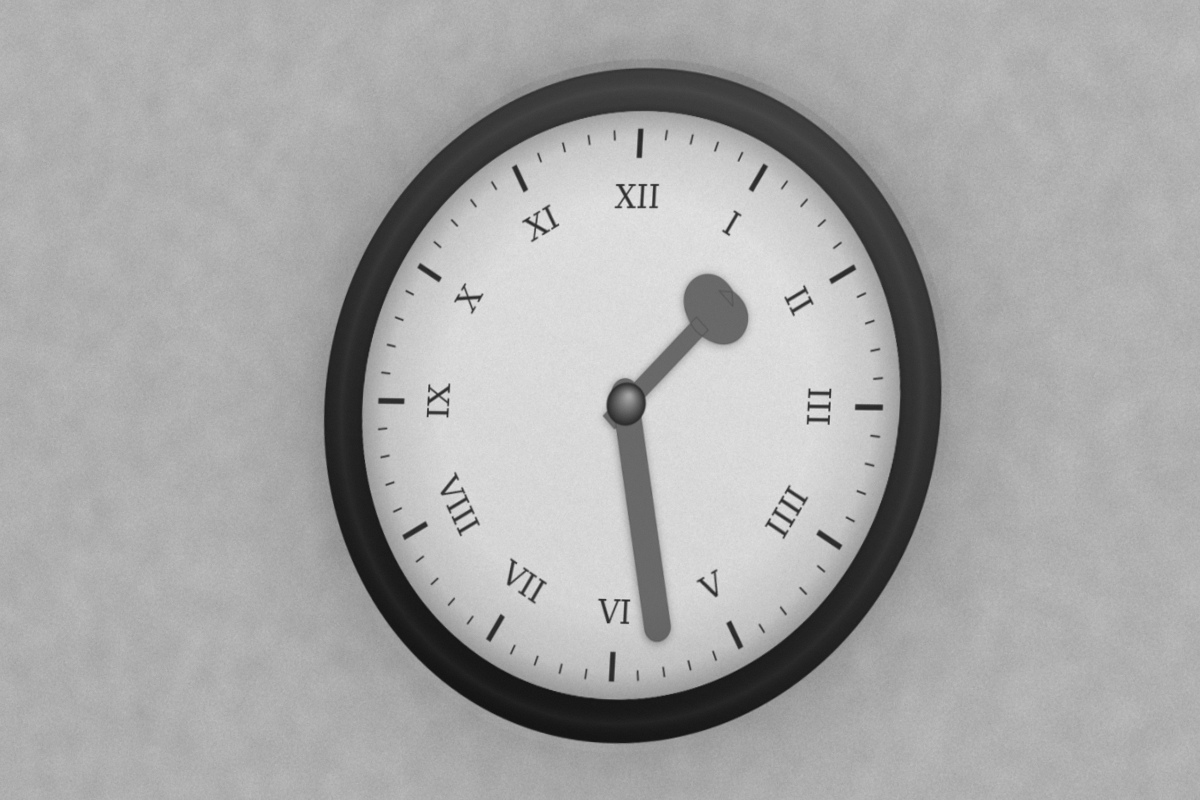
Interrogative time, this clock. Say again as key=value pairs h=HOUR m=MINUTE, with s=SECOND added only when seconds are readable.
h=1 m=28
